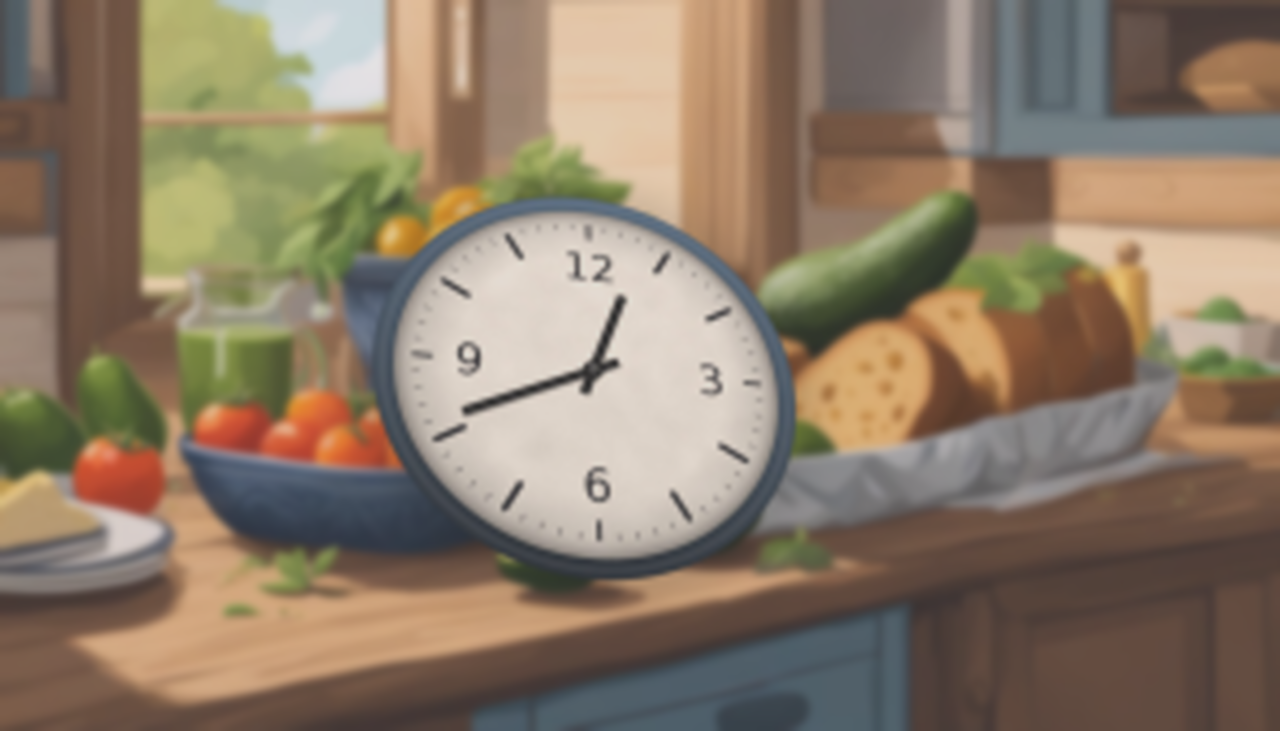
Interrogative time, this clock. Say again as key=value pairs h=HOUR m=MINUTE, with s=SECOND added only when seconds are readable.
h=12 m=41
